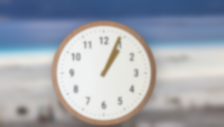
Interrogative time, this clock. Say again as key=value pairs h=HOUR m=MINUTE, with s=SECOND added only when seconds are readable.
h=1 m=4
